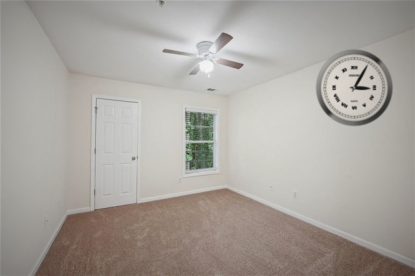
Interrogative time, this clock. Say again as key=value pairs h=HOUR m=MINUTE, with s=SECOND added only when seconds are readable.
h=3 m=5
